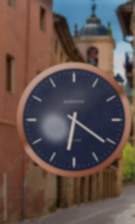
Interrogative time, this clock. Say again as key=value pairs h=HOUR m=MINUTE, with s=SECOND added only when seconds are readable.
h=6 m=21
